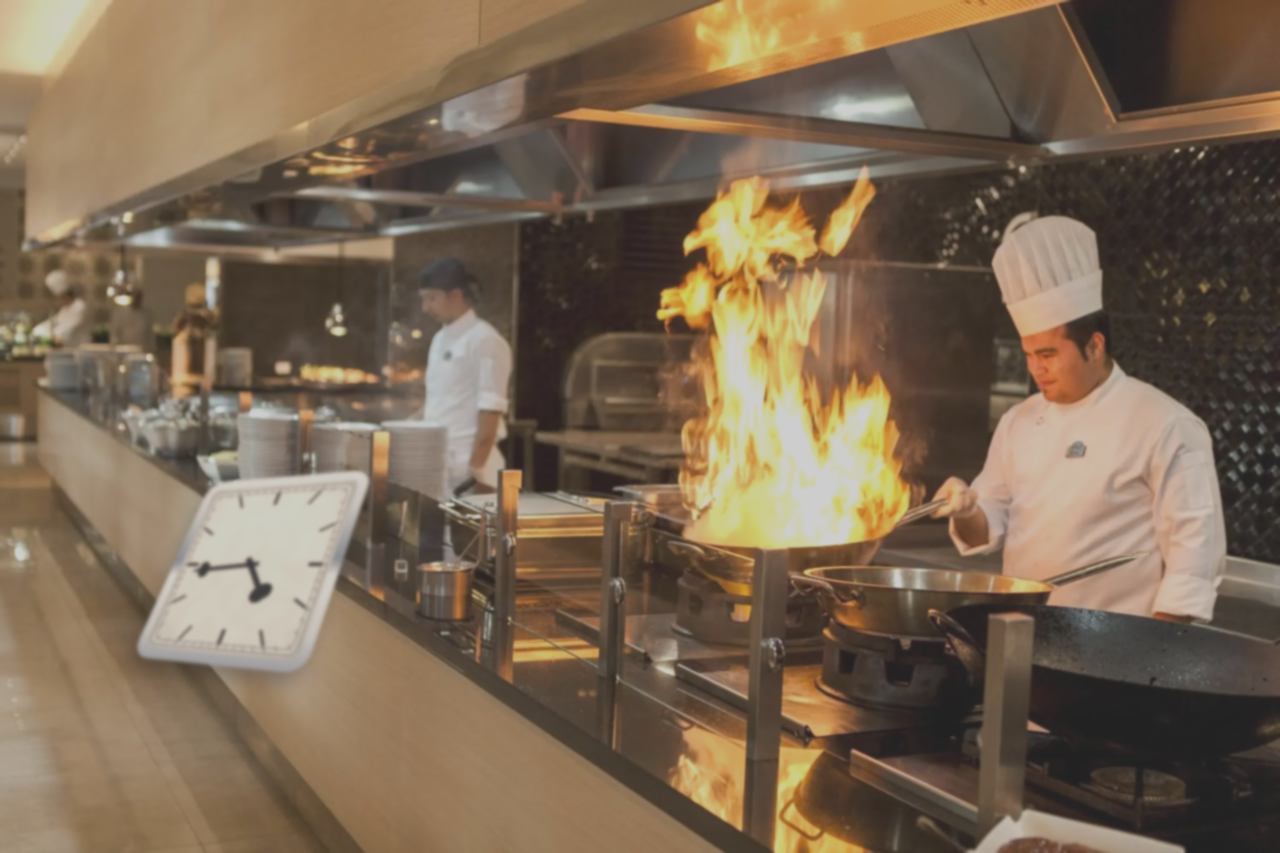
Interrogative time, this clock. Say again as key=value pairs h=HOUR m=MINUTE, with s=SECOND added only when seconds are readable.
h=4 m=44
